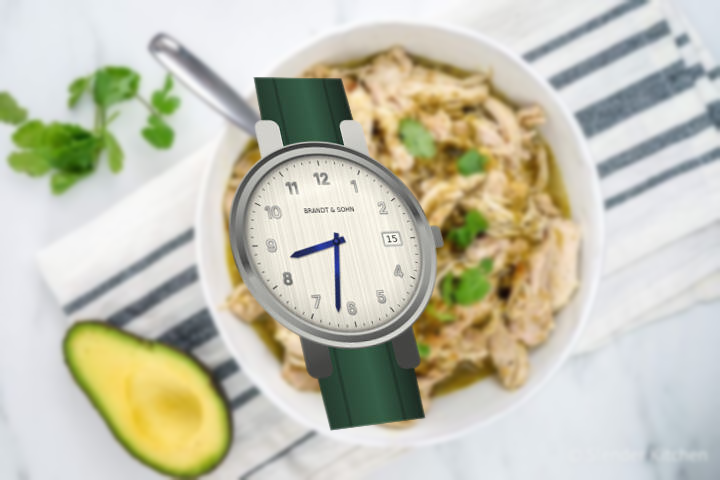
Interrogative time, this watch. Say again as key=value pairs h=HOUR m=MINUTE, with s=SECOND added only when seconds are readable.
h=8 m=32
